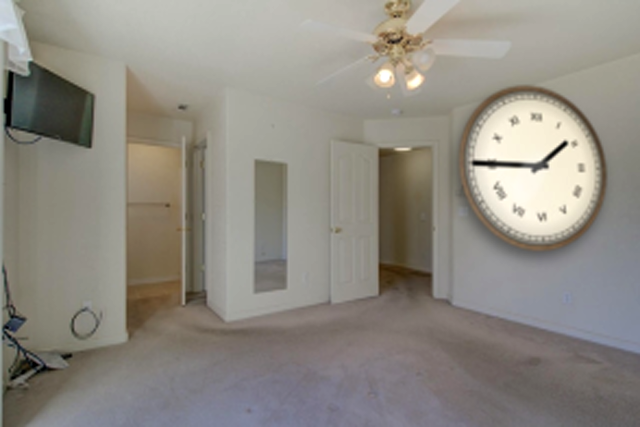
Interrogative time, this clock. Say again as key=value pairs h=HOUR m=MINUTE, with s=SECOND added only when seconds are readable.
h=1 m=45
